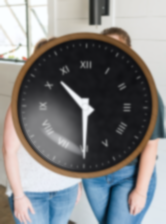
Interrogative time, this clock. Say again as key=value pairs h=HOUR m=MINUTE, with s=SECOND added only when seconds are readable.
h=10 m=30
